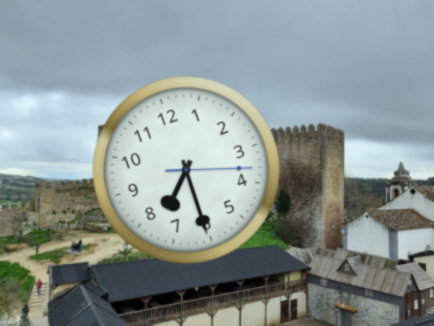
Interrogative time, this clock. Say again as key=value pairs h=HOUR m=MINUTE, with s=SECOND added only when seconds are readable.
h=7 m=30 s=18
